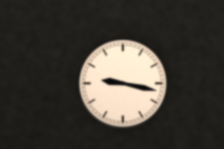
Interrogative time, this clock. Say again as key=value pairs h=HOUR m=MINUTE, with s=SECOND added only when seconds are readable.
h=9 m=17
